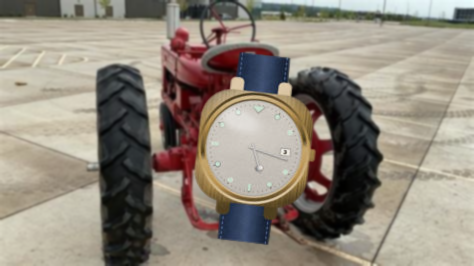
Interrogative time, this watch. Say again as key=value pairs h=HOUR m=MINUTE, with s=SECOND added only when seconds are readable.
h=5 m=17
